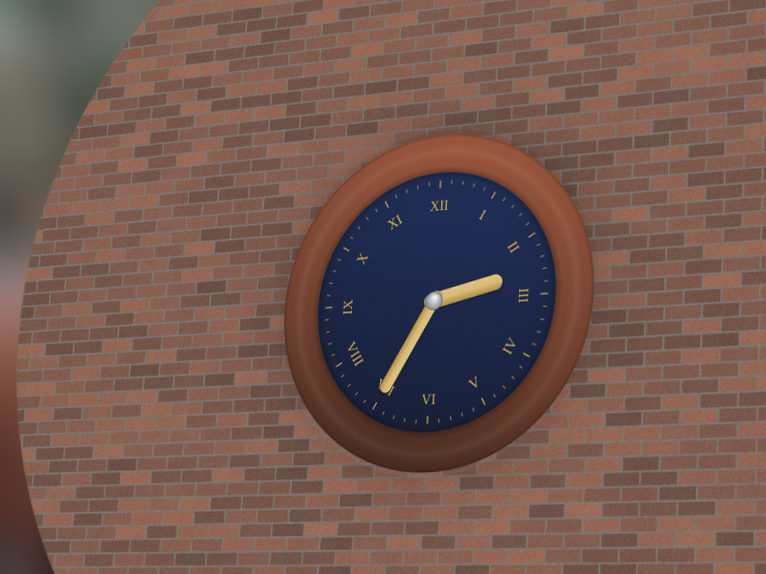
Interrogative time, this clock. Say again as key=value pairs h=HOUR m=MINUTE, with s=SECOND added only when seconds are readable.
h=2 m=35
